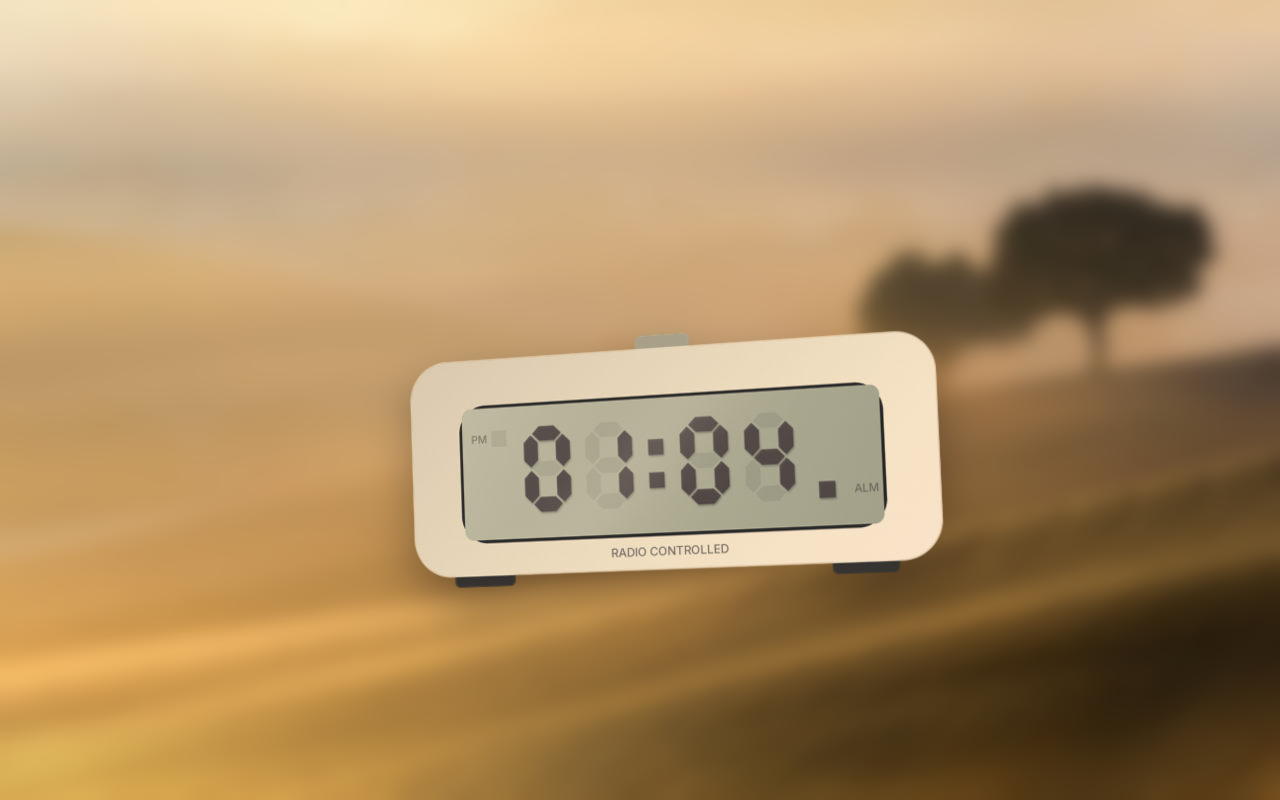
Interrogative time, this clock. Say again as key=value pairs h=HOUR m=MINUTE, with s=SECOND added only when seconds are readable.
h=1 m=4
